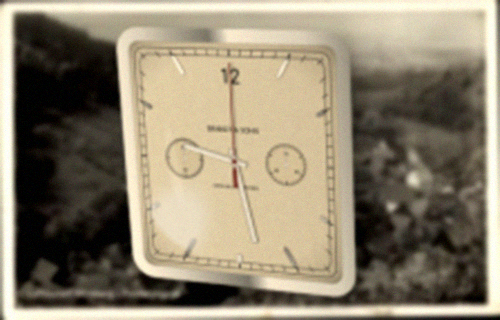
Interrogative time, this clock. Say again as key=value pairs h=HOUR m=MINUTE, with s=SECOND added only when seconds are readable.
h=9 m=28
